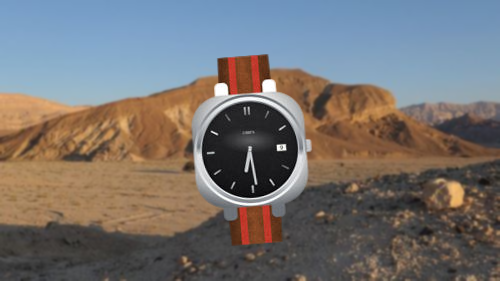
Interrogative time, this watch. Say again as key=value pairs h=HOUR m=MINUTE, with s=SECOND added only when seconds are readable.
h=6 m=29
